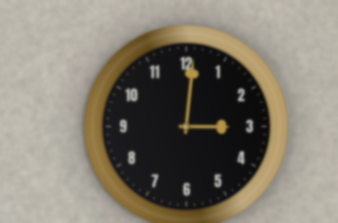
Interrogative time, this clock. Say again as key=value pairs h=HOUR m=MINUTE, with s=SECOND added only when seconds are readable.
h=3 m=1
